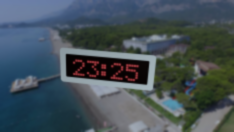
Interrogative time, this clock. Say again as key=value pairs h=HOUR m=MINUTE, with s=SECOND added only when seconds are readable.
h=23 m=25
